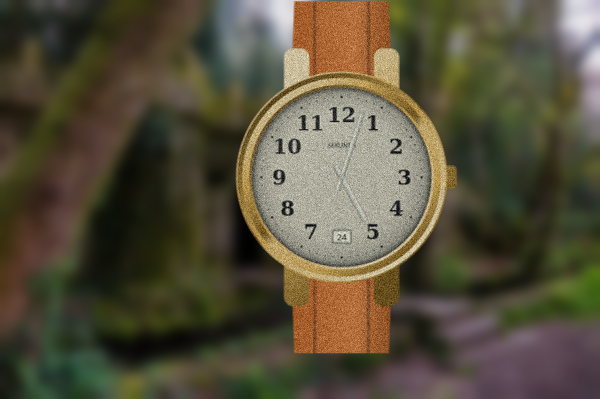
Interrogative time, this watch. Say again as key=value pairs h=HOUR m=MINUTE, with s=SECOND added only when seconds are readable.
h=5 m=3
